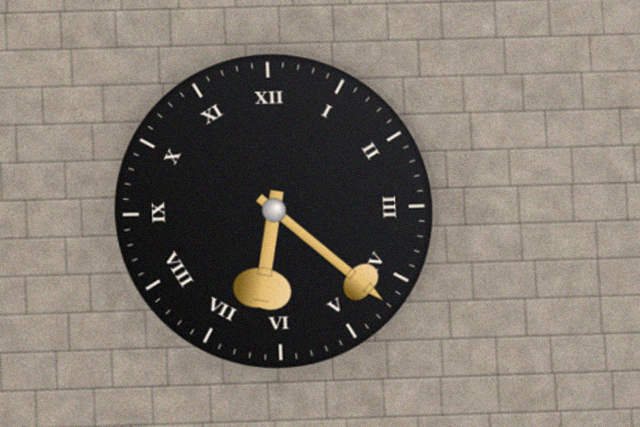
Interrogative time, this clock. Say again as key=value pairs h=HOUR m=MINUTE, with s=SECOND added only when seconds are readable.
h=6 m=22
